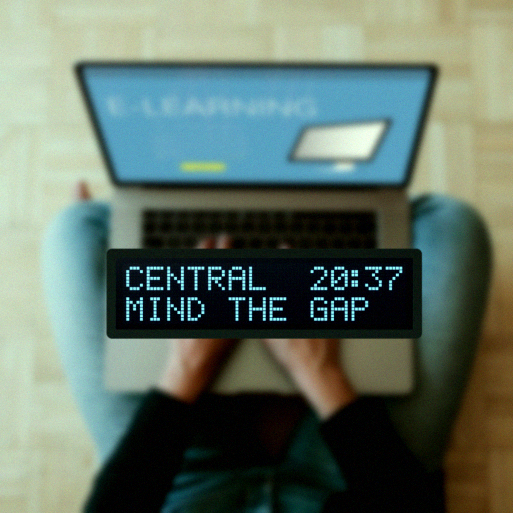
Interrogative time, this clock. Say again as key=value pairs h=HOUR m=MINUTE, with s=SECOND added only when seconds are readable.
h=20 m=37
